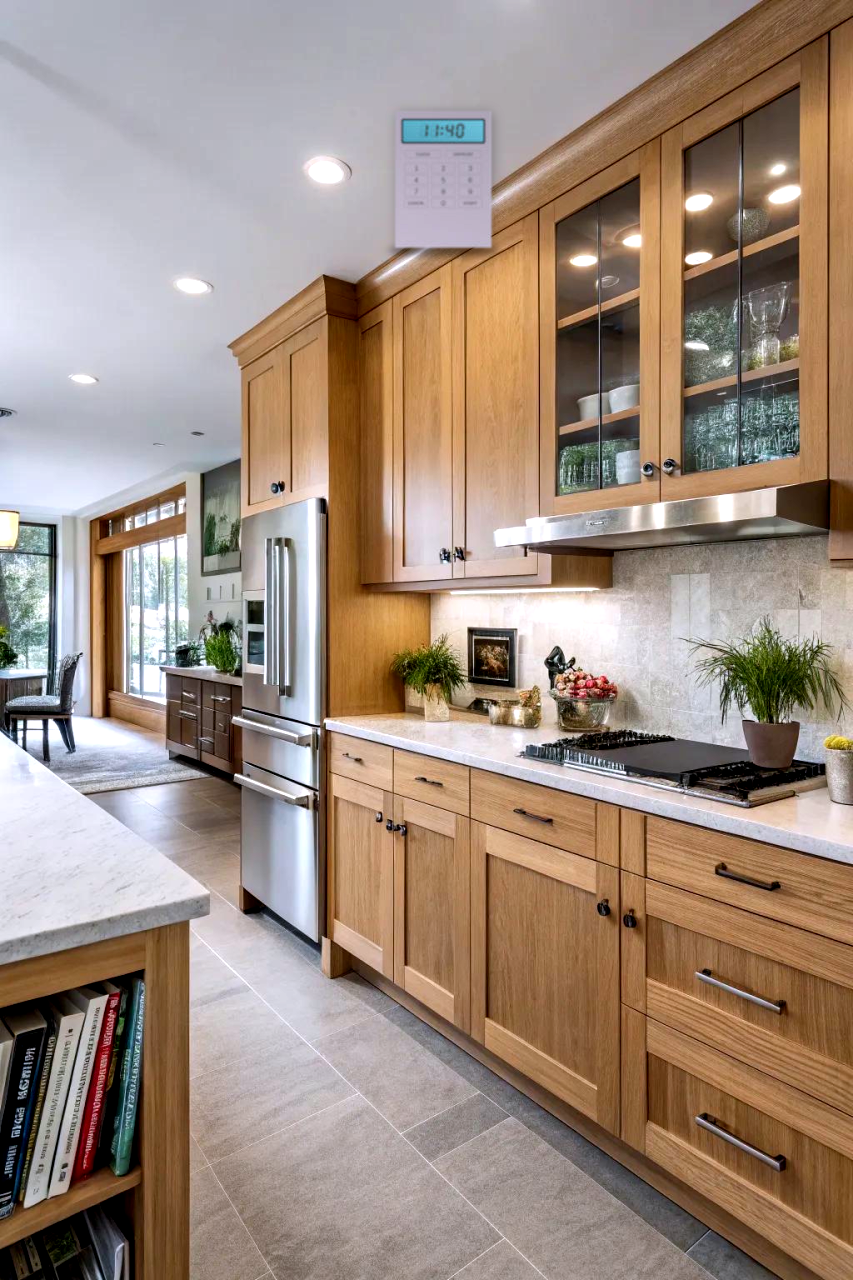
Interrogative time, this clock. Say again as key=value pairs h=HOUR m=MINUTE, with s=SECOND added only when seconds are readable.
h=11 m=40
